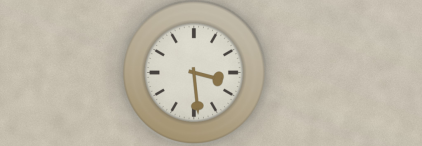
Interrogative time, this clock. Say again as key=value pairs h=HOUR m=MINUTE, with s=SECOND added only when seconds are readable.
h=3 m=29
